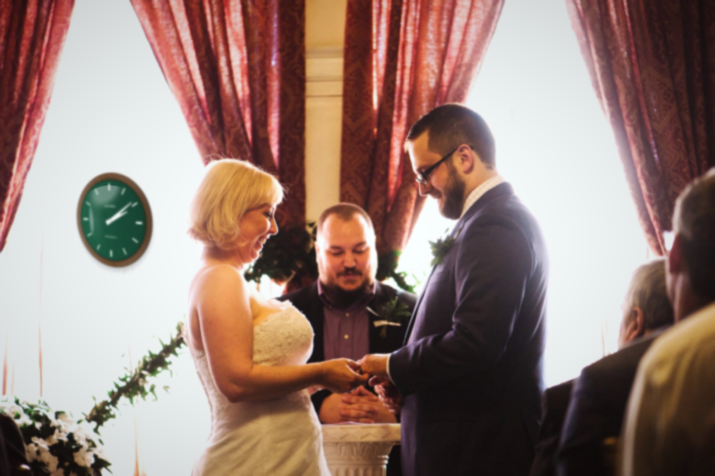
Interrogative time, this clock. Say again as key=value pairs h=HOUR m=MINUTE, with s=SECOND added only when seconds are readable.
h=2 m=9
